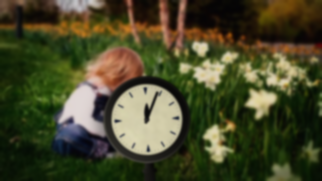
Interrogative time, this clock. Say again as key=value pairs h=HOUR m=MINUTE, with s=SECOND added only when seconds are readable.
h=12 m=4
